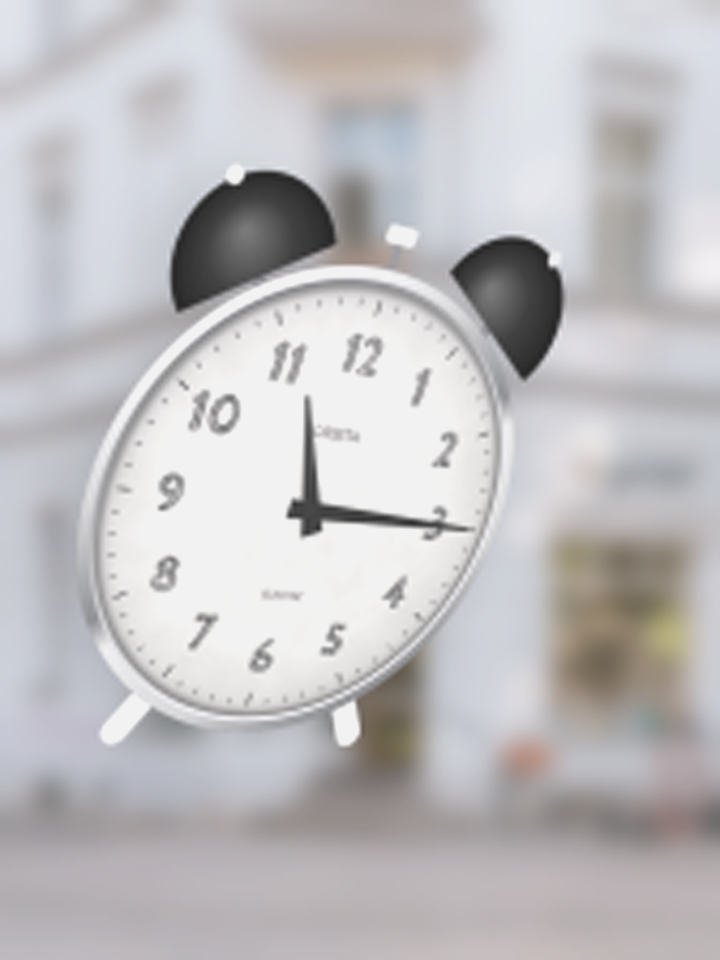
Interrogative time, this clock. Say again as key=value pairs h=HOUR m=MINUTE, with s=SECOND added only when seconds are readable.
h=11 m=15
